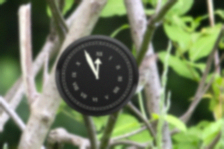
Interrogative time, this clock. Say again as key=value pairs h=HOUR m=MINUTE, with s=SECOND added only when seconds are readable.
h=11 m=55
